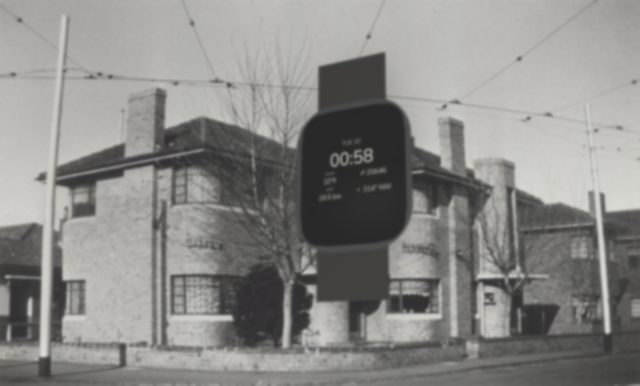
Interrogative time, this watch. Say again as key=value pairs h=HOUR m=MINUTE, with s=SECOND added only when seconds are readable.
h=0 m=58
